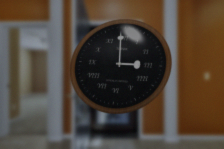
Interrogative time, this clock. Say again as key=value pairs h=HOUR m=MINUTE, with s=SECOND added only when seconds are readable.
h=2 m=59
